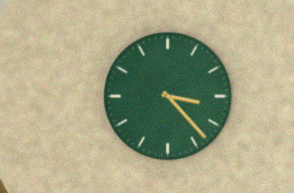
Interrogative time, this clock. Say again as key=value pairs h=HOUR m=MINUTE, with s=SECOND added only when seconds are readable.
h=3 m=23
